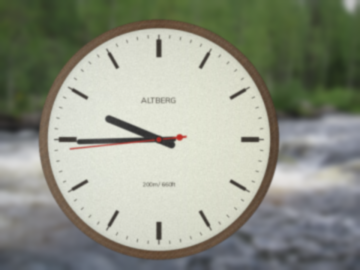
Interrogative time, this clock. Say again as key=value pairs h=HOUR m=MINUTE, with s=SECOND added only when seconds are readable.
h=9 m=44 s=44
